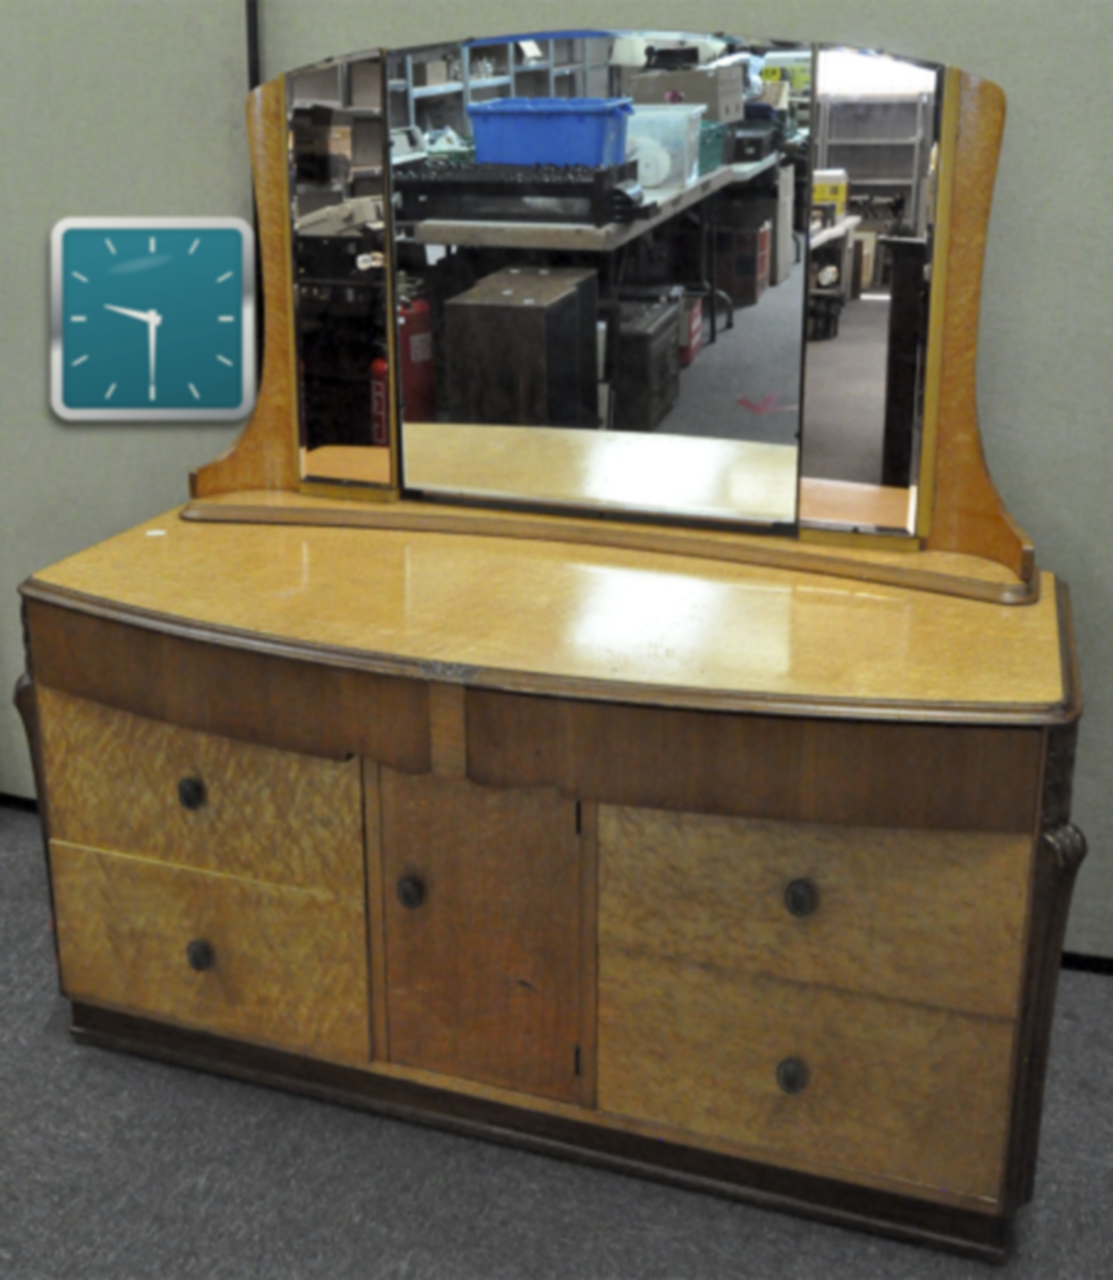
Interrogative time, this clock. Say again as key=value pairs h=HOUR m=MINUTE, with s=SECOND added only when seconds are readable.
h=9 m=30
